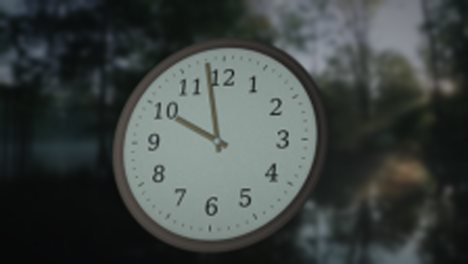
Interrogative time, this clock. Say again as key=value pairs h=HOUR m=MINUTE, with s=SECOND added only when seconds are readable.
h=9 m=58
